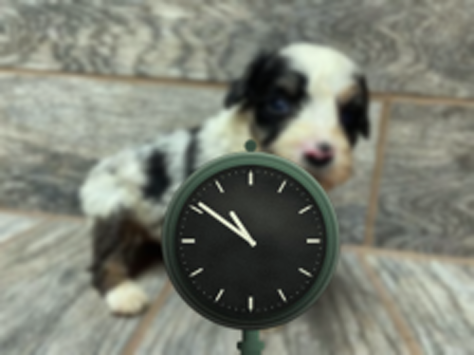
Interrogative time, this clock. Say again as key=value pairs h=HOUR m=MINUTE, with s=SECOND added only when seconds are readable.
h=10 m=51
